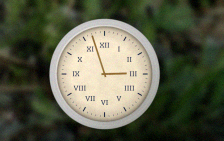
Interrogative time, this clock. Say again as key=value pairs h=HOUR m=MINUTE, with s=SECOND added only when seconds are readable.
h=2 m=57
